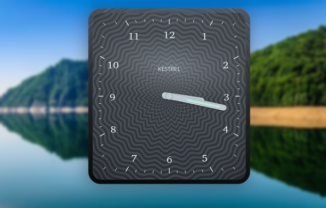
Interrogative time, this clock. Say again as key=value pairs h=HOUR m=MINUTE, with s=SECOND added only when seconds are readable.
h=3 m=17
